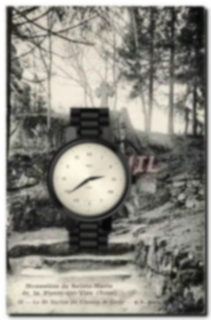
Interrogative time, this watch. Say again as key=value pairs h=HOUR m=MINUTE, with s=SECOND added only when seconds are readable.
h=2 m=39
